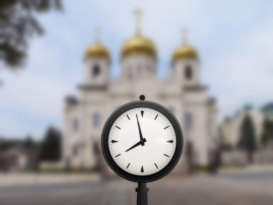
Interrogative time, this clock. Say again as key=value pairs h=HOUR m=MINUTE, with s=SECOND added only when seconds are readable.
h=7 m=58
